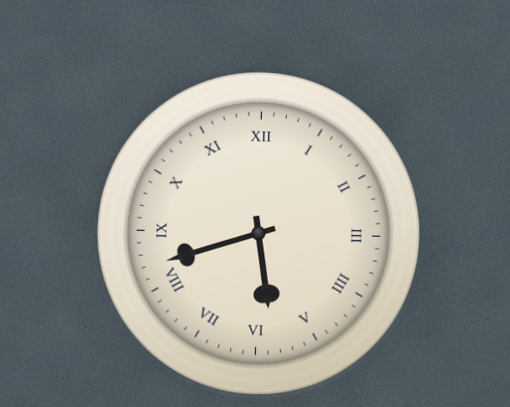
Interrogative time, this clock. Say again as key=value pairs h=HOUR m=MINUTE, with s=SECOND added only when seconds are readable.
h=5 m=42
